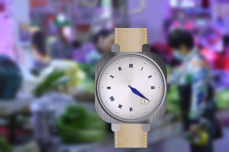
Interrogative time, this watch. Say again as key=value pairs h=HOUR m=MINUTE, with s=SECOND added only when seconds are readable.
h=4 m=21
